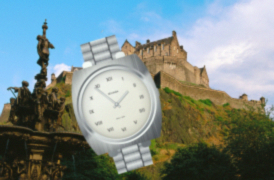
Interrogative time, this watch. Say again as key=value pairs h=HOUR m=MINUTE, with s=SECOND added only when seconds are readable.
h=1 m=54
